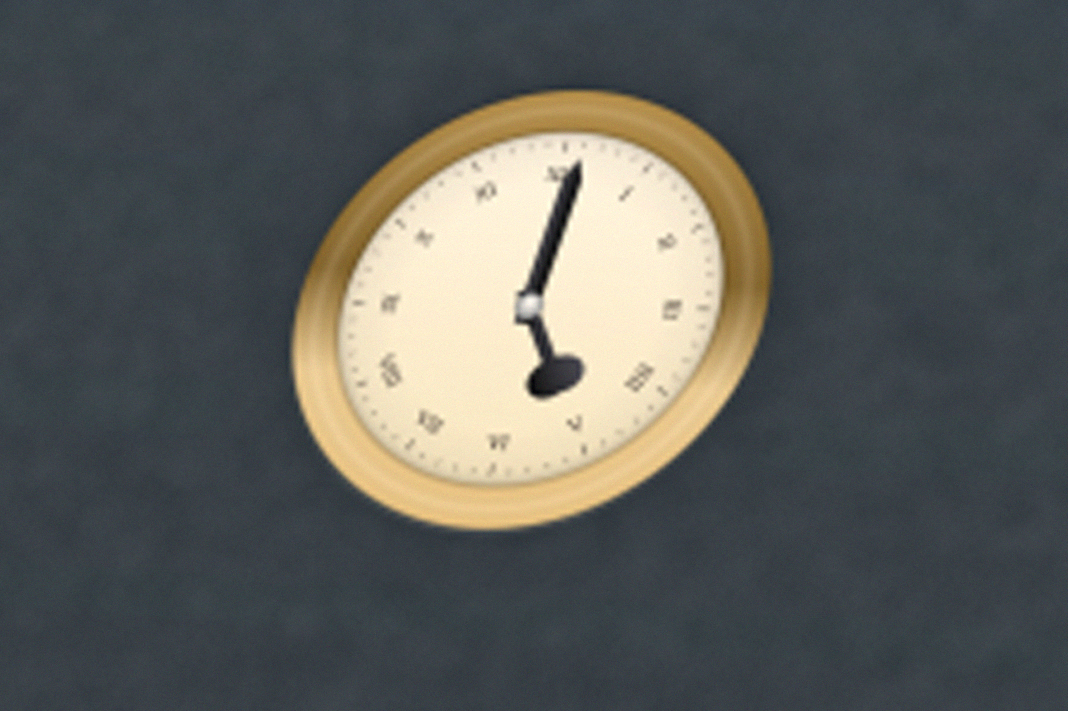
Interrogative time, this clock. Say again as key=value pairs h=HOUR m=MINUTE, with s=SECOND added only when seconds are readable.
h=5 m=1
